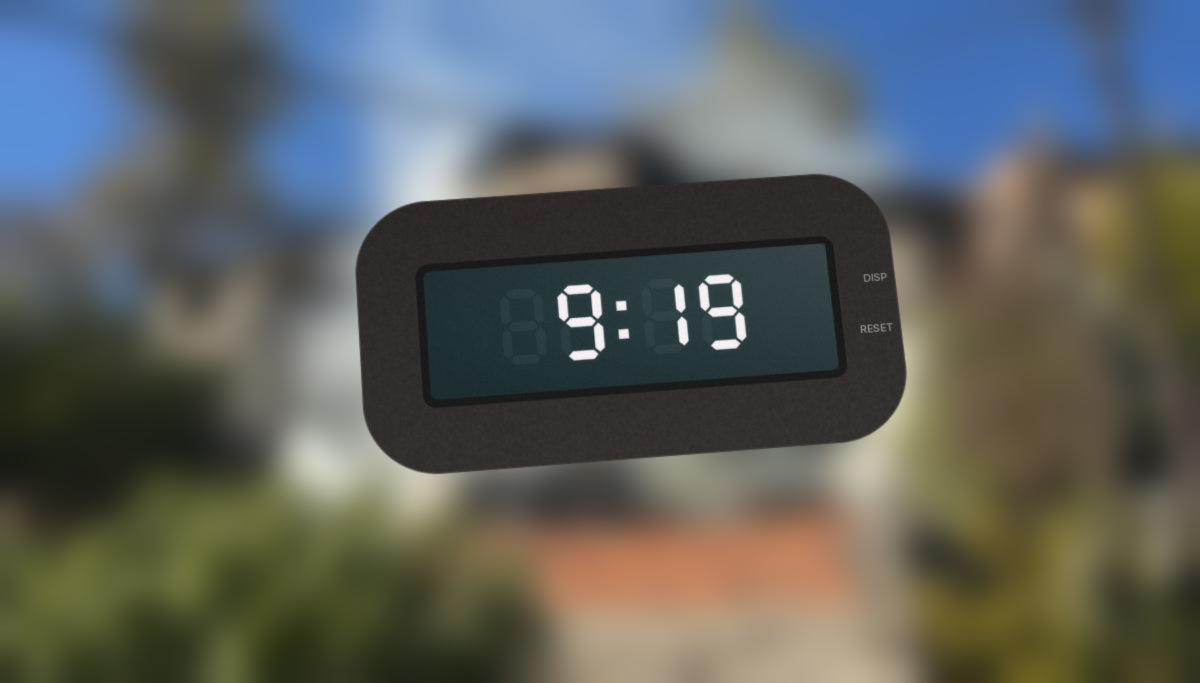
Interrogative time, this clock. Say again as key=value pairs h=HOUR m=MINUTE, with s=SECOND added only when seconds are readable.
h=9 m=19
